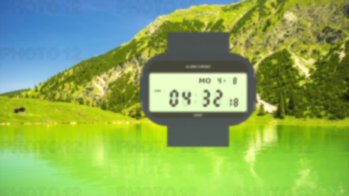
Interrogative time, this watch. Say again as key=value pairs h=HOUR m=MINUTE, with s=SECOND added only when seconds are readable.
h=4 m=32
